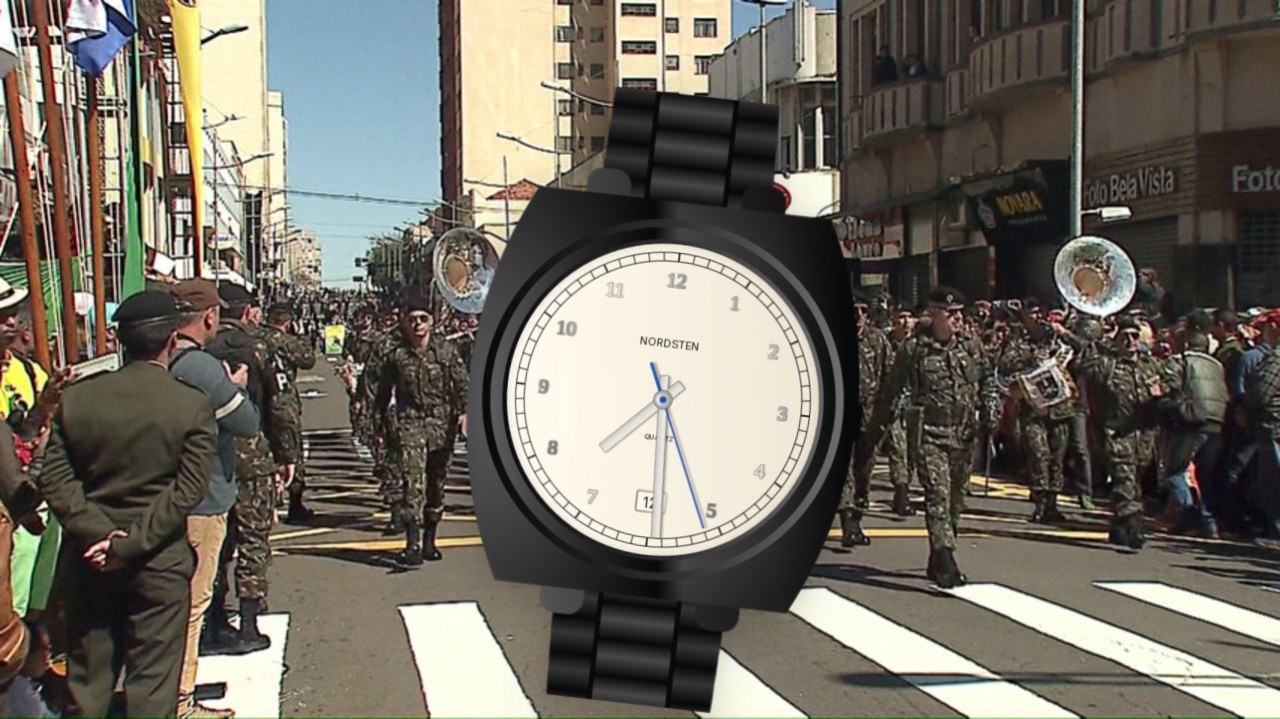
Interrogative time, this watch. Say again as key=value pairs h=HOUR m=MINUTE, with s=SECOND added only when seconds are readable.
h=7 m=29 s=26
